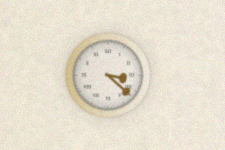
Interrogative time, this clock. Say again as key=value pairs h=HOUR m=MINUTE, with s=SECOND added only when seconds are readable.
h=3 m=22
